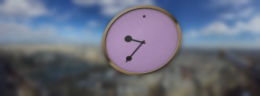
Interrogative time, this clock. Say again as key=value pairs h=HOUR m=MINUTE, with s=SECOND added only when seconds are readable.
h=9 m=36
